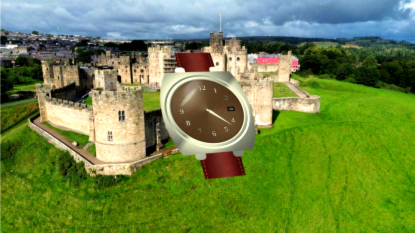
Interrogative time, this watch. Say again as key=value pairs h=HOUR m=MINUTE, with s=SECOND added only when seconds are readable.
h=4 m=22
